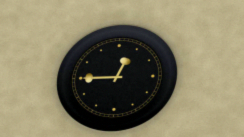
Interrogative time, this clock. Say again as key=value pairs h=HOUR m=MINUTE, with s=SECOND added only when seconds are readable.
h=12 m=45
